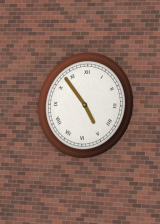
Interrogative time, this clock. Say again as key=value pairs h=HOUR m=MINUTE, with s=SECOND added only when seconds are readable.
h=4 m=53
